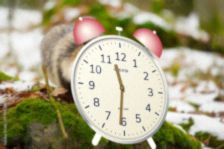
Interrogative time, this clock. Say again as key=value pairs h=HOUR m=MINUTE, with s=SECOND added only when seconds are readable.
h=11 m=31
